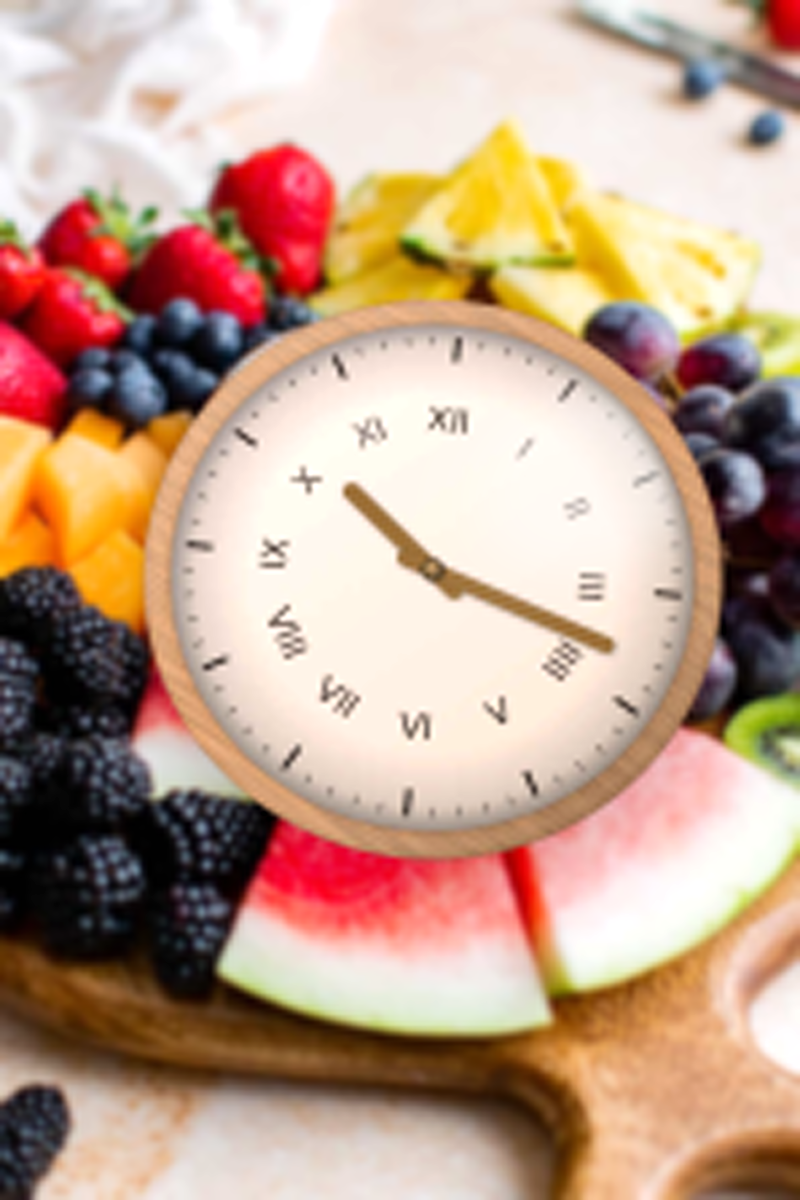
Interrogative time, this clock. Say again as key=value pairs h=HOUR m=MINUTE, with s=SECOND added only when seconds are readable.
h=10 m=18
